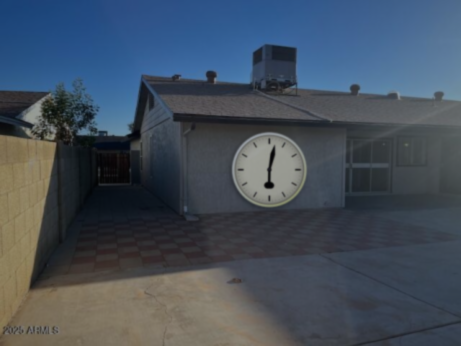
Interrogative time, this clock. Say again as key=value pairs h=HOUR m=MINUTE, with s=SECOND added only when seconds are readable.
h=6 m=2
